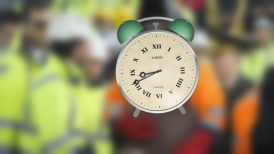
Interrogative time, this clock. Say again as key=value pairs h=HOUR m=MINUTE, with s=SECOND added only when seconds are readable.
h=8 m=41
